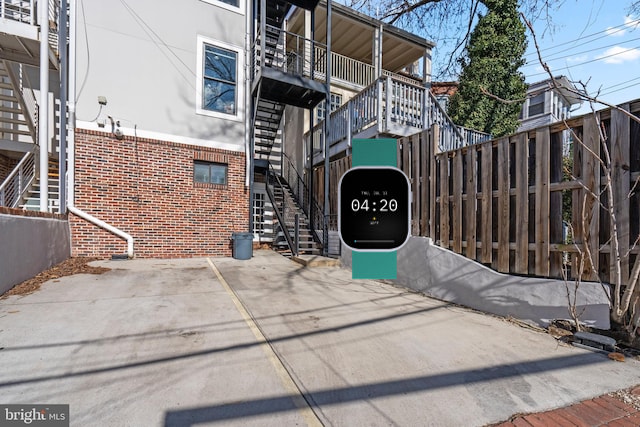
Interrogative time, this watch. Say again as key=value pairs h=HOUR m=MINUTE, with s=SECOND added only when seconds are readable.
h=4 m=20
